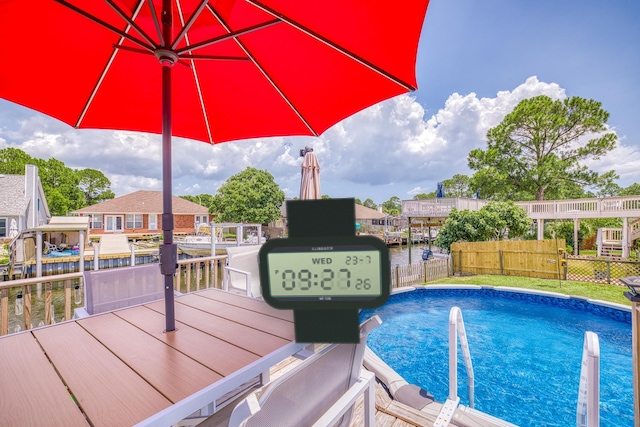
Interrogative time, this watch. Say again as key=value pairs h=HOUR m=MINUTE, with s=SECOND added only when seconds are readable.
h=9 m=27 s=26
